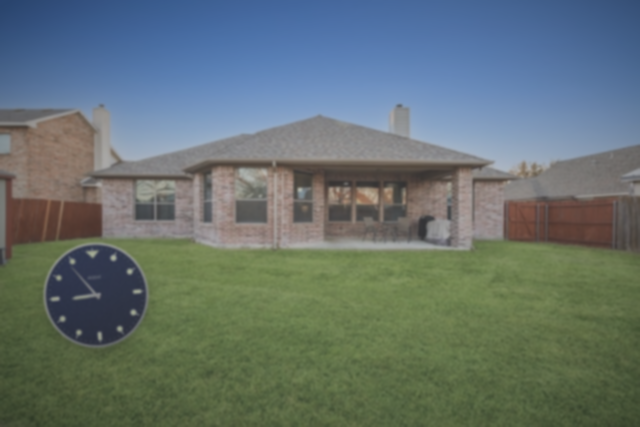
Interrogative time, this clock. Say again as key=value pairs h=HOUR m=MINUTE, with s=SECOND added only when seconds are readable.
h=8 m=54
